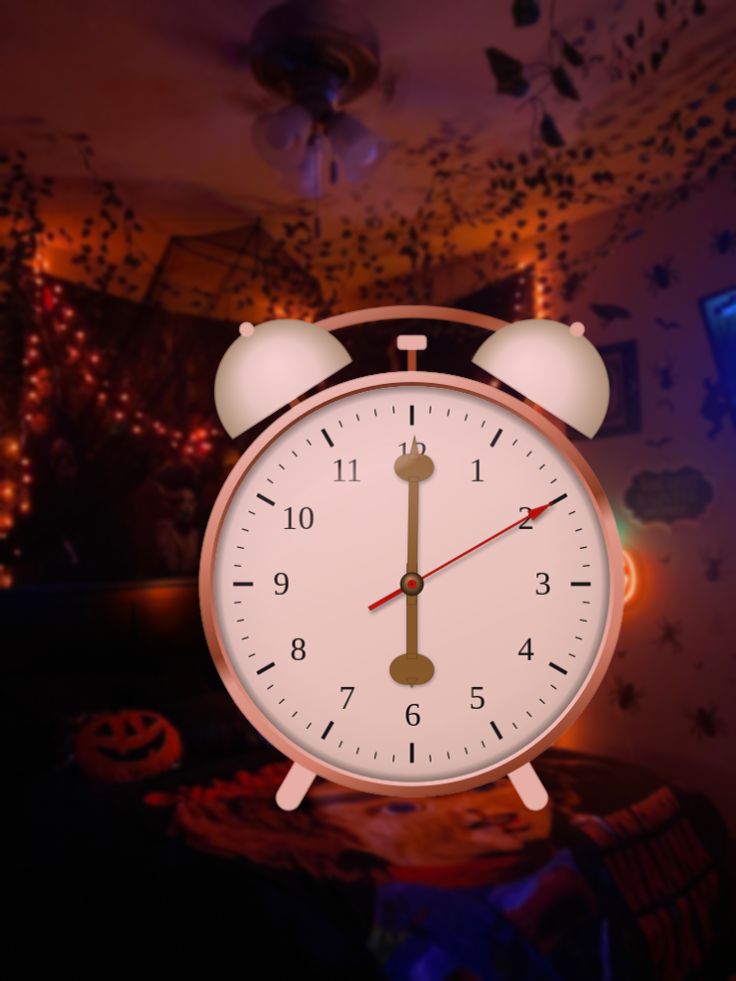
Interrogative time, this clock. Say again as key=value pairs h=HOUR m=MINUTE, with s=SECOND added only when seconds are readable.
h=6 m=0 s=10
